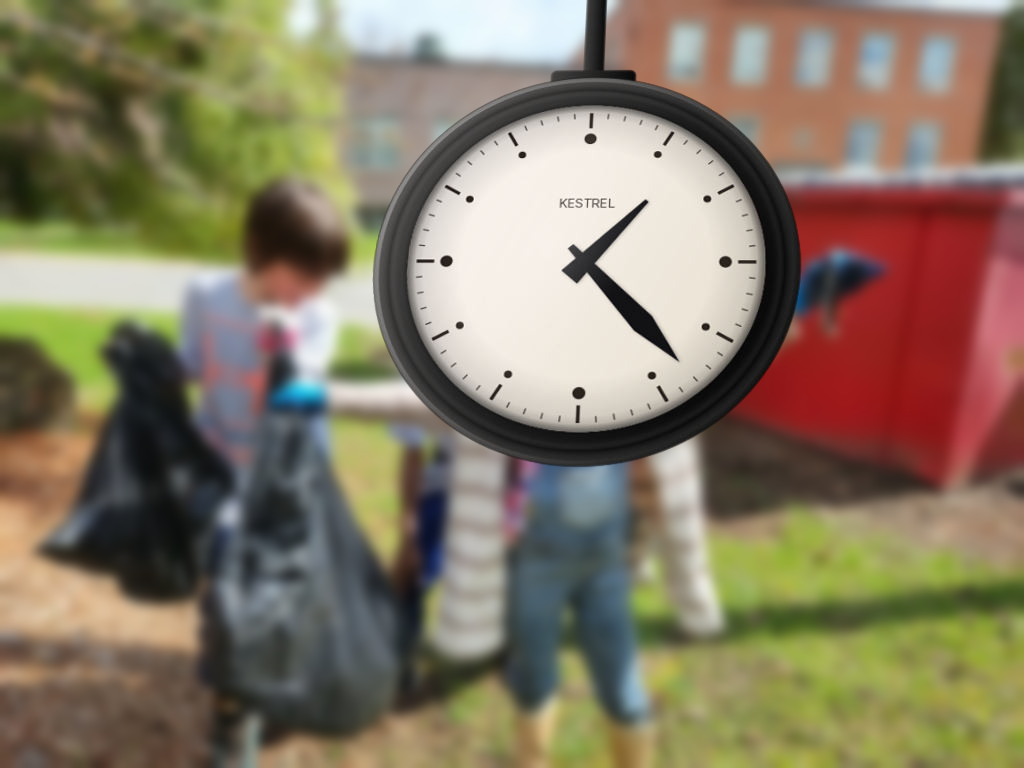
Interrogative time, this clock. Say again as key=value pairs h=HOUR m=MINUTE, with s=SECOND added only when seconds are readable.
h=1 m=23
